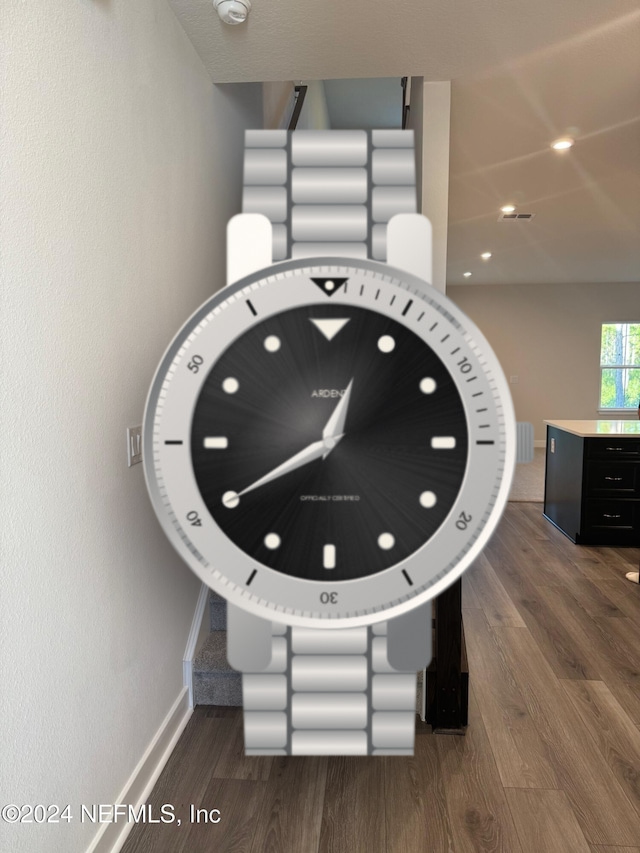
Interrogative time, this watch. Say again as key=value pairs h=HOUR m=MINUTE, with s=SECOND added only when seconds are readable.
h=12 m=40
